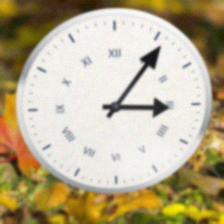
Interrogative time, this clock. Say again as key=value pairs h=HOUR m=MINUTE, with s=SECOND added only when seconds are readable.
h=3 m=6
